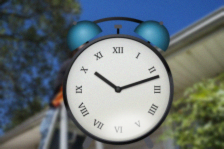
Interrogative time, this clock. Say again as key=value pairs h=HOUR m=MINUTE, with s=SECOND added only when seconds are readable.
h=10 m=12
